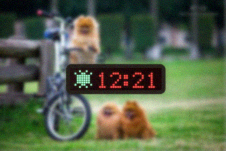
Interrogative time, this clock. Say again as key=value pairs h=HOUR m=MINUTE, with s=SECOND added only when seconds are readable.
h=12 m=21
